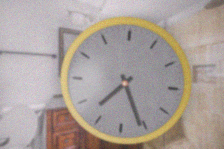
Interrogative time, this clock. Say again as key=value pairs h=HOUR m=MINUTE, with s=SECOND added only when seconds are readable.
h=7 m=26
